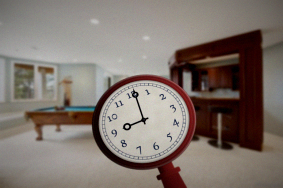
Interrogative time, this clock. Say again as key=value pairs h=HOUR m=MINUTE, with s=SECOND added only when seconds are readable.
h=9 m=1
